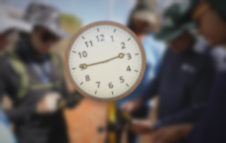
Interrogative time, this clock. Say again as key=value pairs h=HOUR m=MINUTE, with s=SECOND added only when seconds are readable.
h=2 m=45
